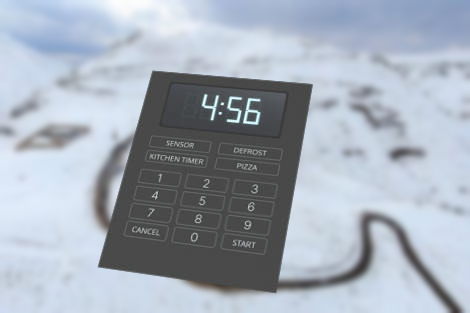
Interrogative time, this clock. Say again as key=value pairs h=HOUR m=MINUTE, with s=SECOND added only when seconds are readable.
h=4 m=56
